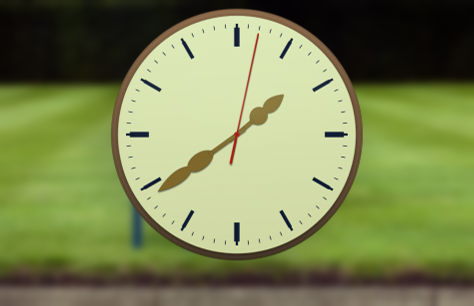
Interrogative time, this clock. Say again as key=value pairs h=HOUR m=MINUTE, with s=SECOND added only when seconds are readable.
h=1 m=39 s=2
